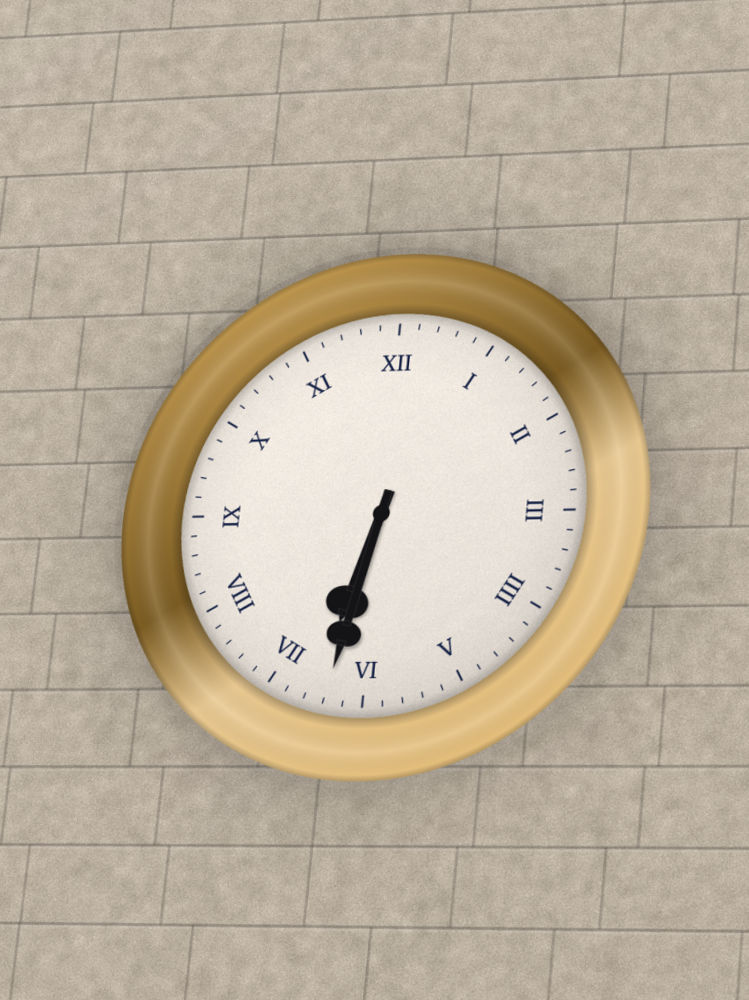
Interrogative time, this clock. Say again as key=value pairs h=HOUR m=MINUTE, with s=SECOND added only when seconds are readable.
h=6 m=32
